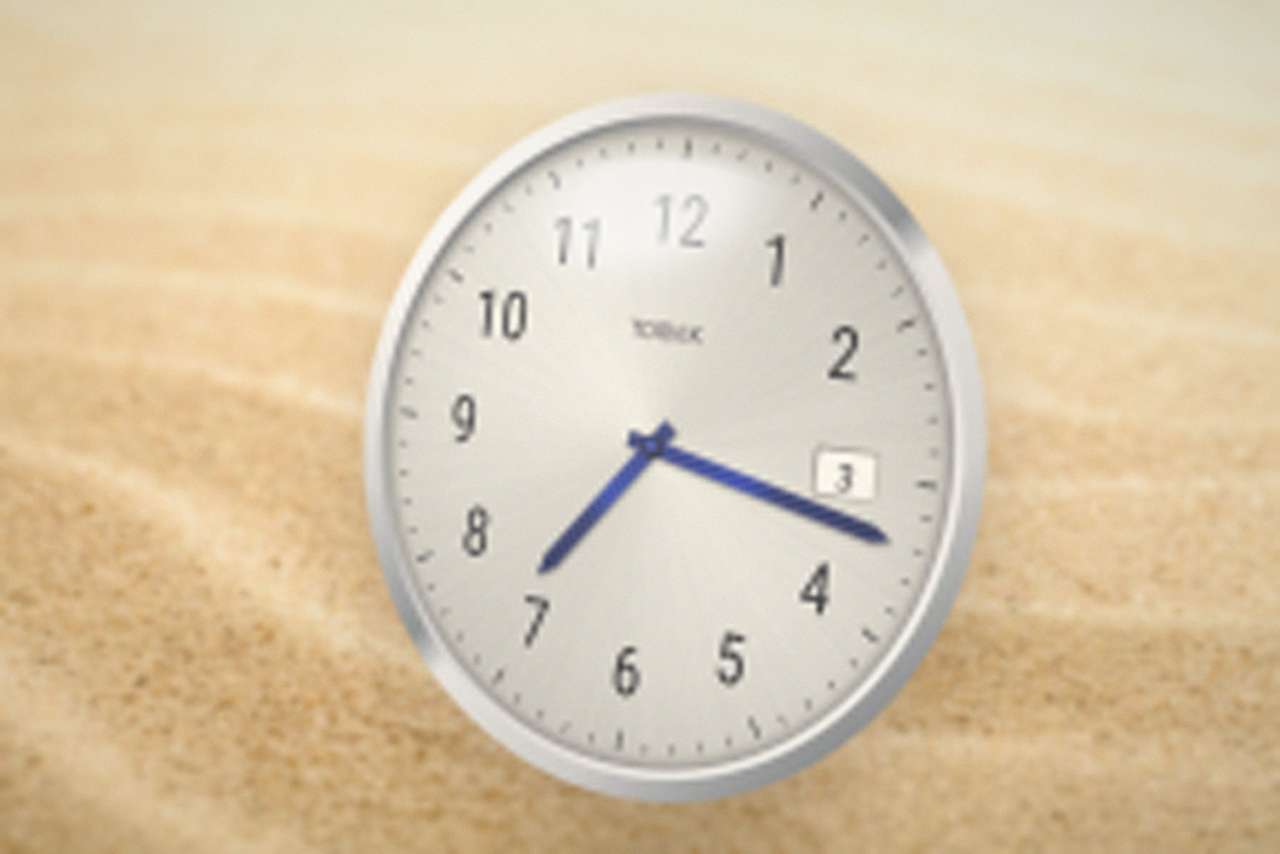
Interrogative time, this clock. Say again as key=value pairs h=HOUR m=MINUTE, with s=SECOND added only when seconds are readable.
h=7 m=17
